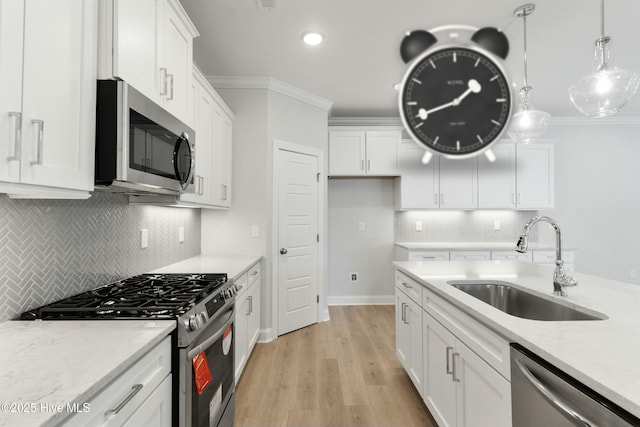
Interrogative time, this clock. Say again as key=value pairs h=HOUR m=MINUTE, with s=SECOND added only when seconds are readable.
h=1 m=42
